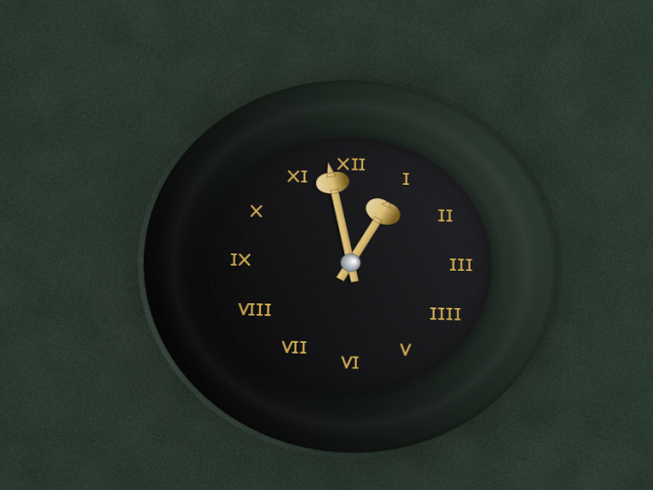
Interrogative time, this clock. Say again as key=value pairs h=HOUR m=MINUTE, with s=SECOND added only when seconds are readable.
h=12 m=58
